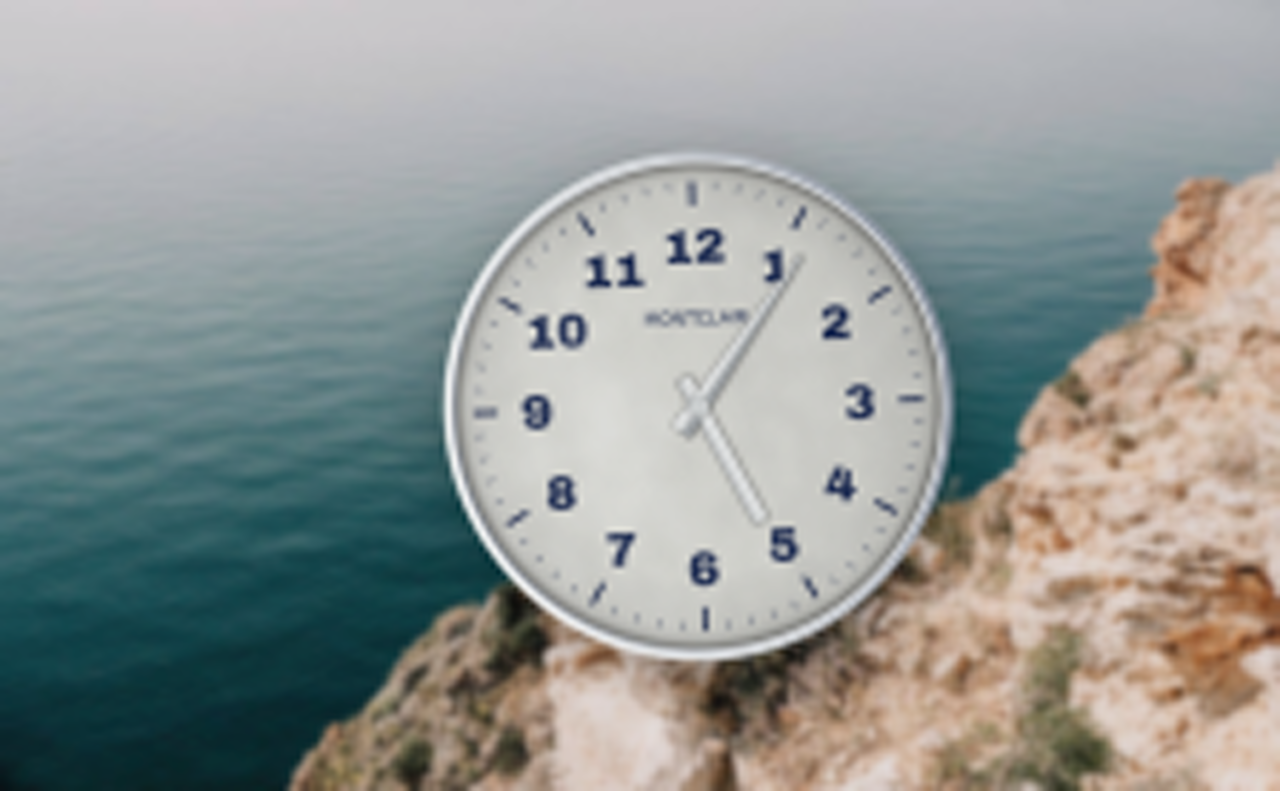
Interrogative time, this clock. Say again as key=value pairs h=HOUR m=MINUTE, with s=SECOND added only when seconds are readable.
h=5 m=6
